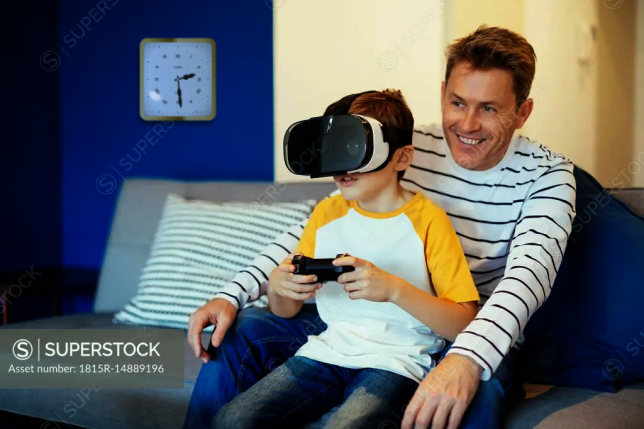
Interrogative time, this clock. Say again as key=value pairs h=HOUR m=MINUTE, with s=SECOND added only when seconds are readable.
h=2 m=29
